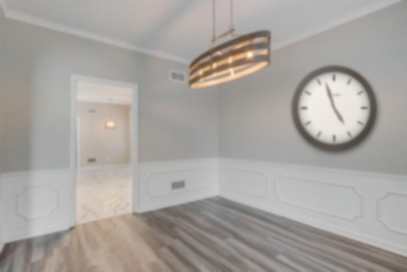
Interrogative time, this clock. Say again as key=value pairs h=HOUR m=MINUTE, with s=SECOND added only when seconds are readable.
h=4 m=57
